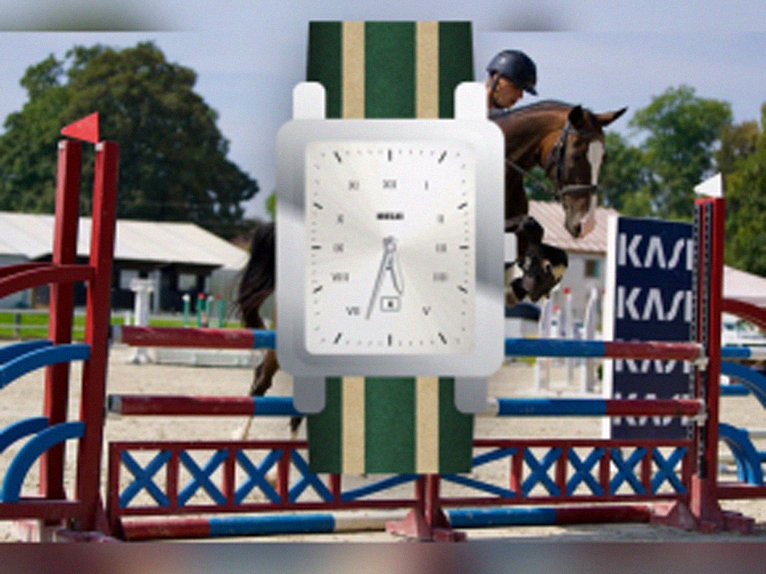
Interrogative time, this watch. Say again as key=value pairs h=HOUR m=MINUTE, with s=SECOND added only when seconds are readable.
h=5 m=33
